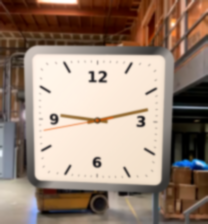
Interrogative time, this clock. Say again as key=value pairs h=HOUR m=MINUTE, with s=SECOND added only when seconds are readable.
h=9 m=12 s=43
